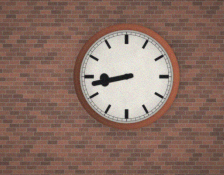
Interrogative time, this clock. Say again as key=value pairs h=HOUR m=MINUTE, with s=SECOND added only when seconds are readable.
h=8 m=43
